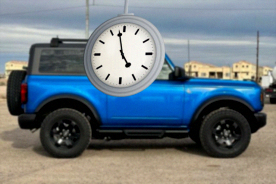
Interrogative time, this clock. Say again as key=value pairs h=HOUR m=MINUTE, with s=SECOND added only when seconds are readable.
h=4 m=58
